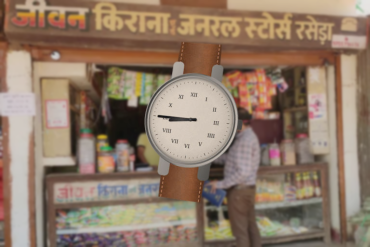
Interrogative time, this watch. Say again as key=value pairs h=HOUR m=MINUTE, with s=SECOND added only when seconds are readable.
h=8 m=45
